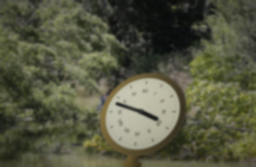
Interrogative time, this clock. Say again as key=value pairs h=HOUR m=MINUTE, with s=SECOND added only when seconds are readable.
h=3 m=48
